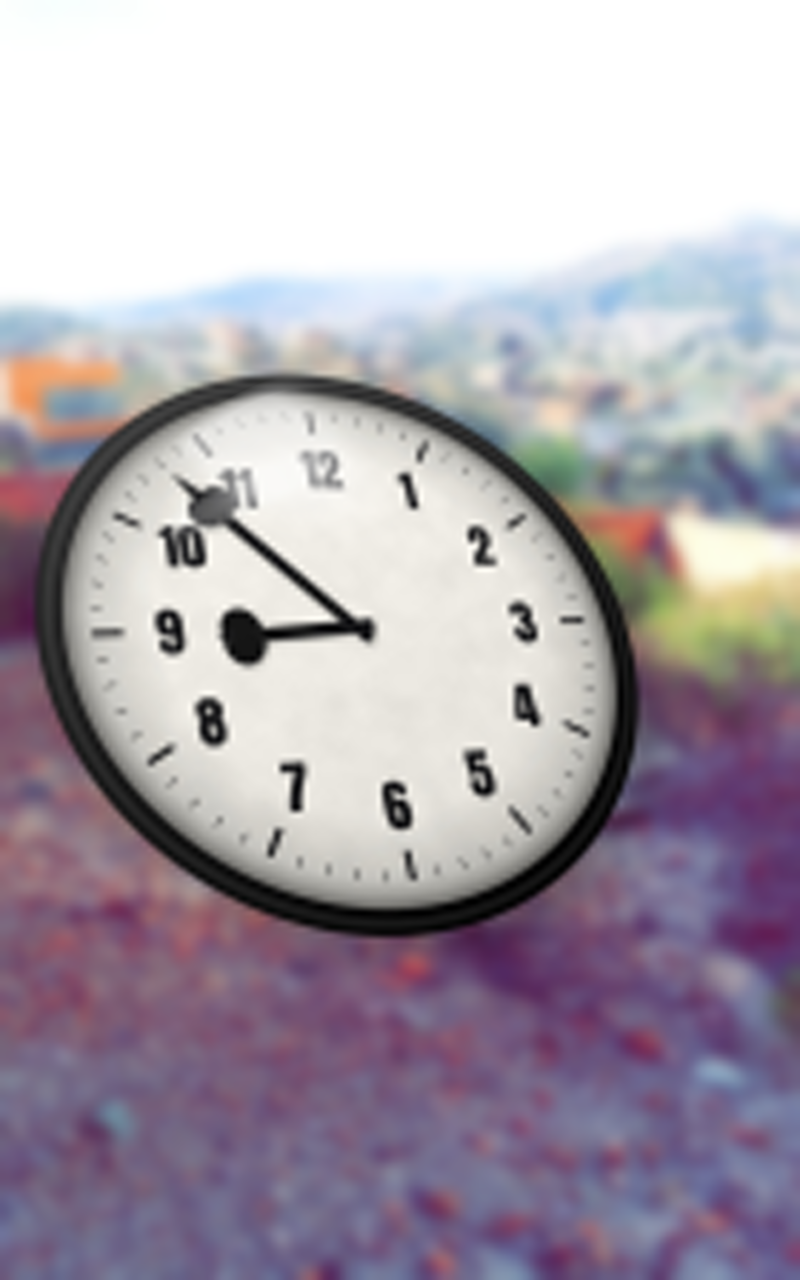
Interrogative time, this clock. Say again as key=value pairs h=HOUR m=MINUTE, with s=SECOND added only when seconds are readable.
h=8 m=53
